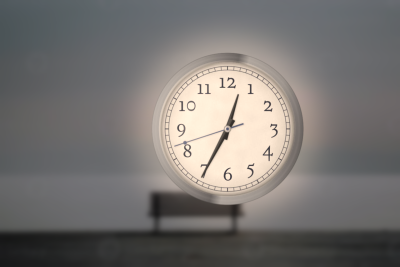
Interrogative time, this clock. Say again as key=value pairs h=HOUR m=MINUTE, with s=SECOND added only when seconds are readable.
h=12 m=34 s=42
